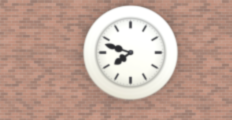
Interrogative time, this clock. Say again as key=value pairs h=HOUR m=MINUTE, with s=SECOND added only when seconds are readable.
h=7 m=48
